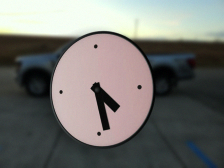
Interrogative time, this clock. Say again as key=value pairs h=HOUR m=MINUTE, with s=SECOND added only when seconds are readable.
h=4 m=28
